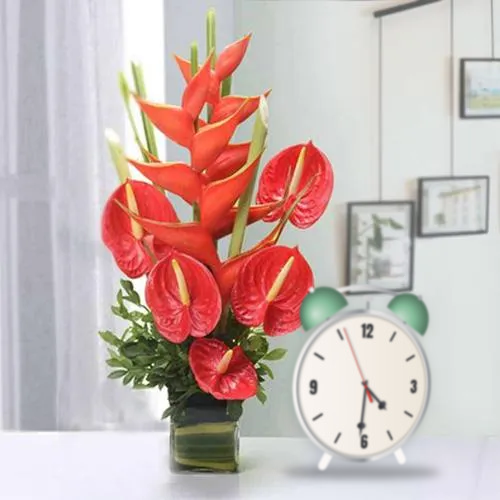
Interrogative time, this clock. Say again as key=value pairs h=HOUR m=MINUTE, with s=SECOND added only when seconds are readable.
h=4 m=30 s=56
